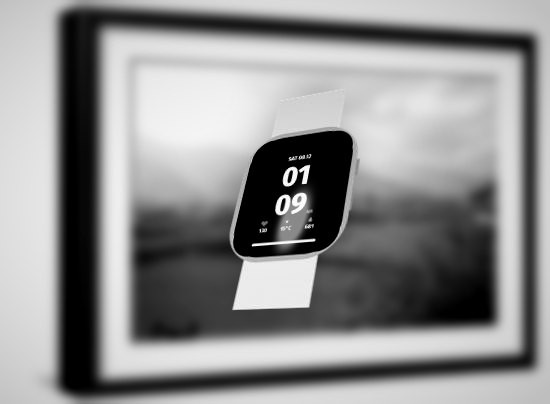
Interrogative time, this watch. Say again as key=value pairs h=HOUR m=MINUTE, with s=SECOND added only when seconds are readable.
h=1 m=9
